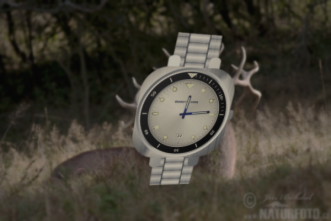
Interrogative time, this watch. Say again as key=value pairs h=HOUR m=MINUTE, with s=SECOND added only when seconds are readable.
h=12 m=14
